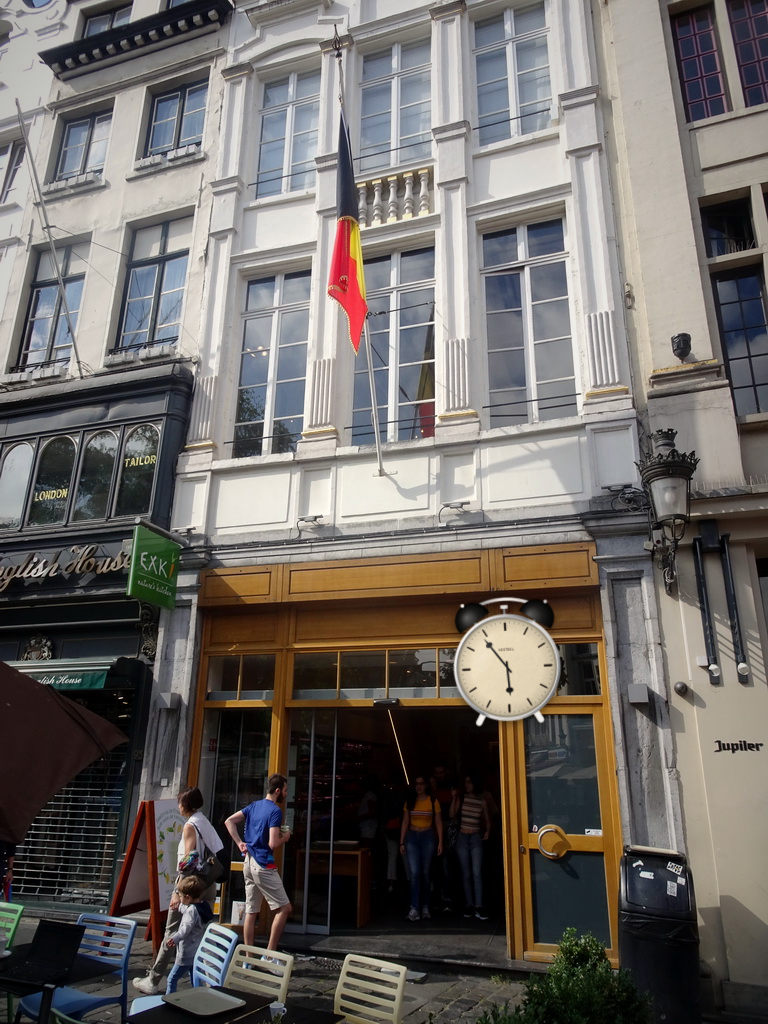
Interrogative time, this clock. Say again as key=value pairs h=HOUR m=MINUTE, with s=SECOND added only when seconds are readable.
h=5 m=54
